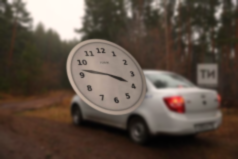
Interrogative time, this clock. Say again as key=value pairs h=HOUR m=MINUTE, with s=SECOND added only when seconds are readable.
h=3 m=47
